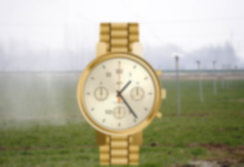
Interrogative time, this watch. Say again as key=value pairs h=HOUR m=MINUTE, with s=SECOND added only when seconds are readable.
h=1 m=24
